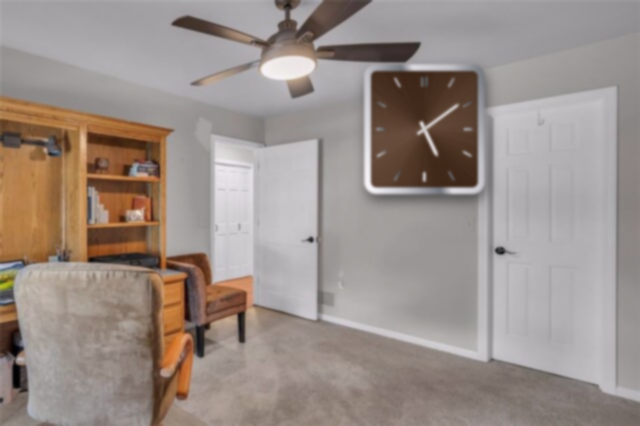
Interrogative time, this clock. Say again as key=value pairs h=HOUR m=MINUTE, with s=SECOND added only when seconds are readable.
h=5 m=9
